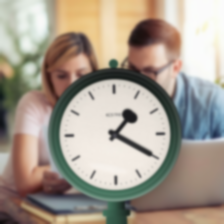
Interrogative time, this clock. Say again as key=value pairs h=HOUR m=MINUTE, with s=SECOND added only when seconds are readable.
h=1 m=20
